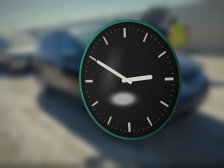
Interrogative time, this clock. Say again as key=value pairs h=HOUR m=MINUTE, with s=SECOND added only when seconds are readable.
h=2 m=50
